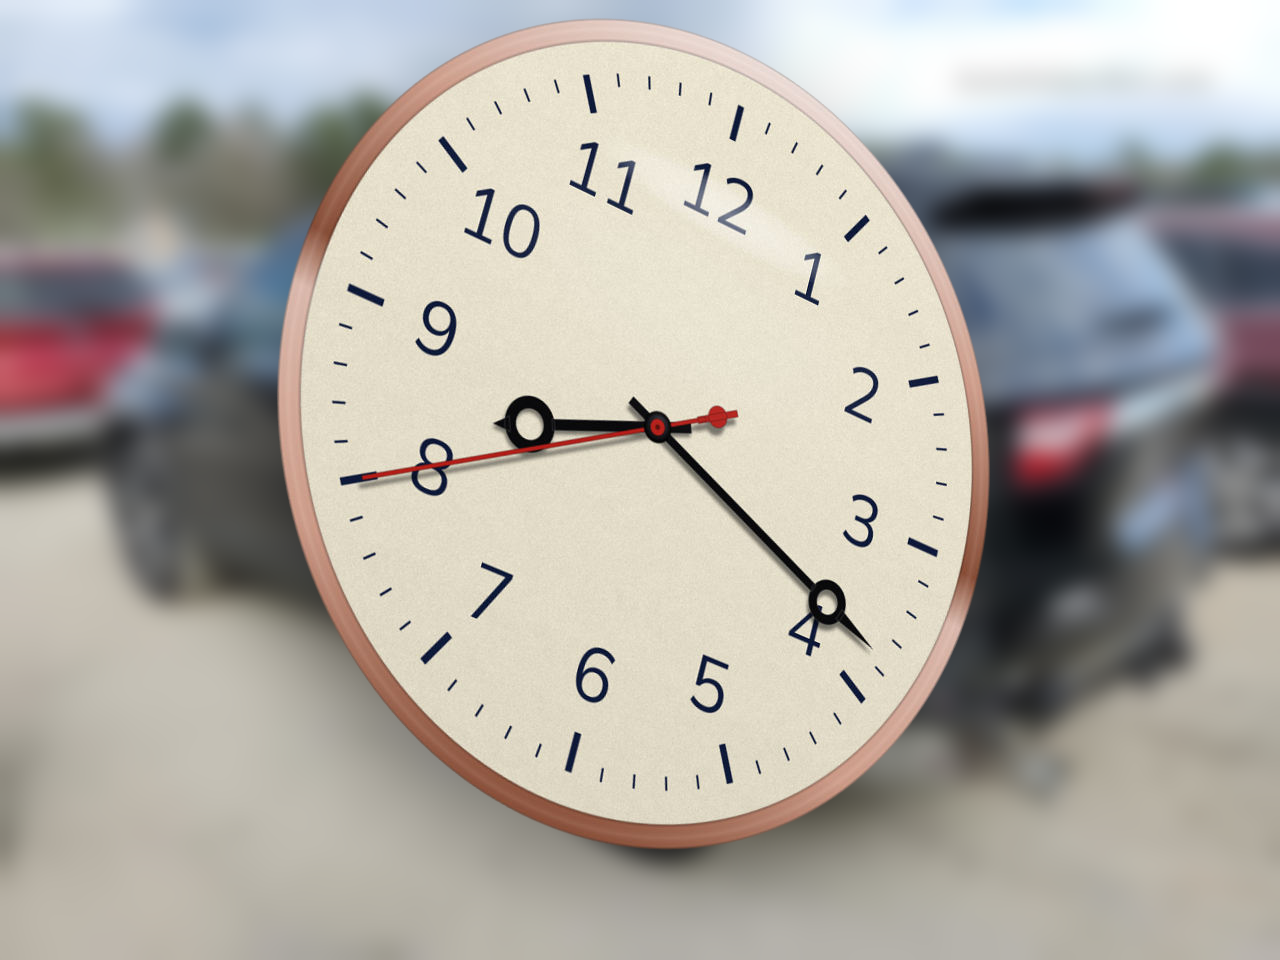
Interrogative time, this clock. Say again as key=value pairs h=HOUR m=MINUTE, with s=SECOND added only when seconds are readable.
h=8 m=18 s=40
